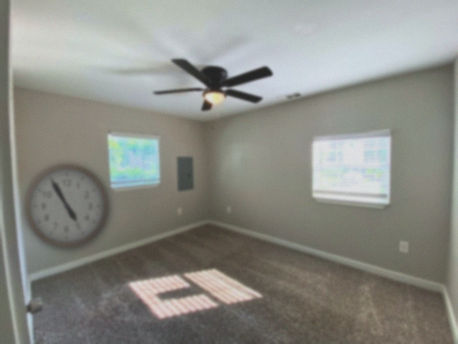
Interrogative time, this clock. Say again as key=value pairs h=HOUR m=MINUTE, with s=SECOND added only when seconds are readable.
h=4 m=55
